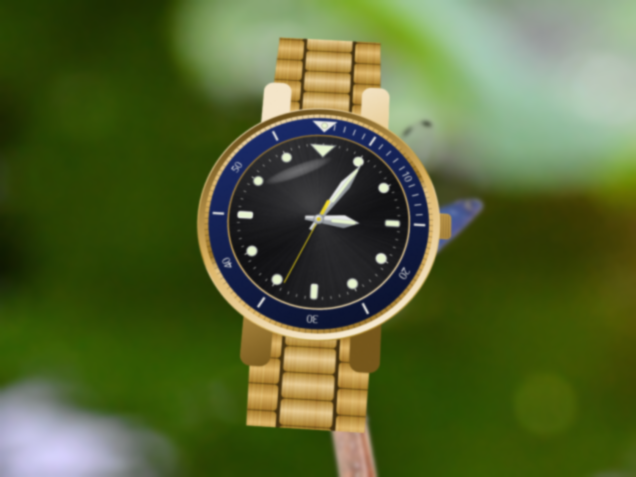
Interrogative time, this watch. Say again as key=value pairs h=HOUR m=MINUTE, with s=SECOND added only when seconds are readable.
h=3 m=5 s=34
